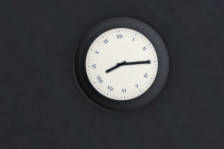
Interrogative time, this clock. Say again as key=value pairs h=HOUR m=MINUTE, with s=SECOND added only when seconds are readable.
h=8 m=15
